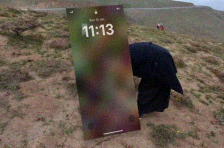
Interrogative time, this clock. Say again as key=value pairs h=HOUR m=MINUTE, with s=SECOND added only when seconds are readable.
h=11 m=13
